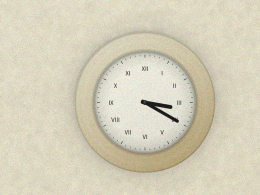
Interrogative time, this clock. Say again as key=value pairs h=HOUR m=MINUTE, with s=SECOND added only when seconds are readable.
h=3 m=20
